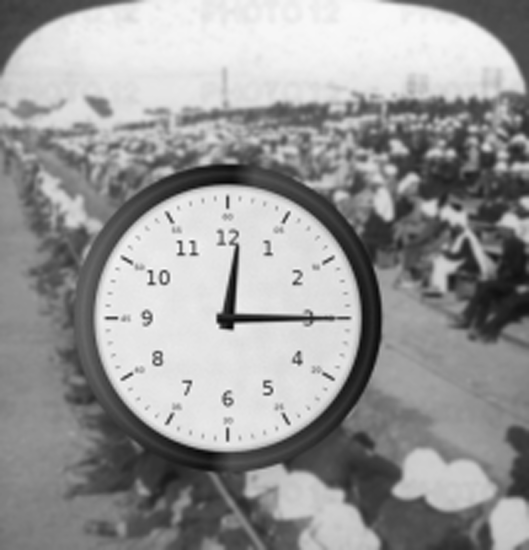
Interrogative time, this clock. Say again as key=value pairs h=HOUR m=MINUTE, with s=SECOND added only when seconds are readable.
h=12 m=15
